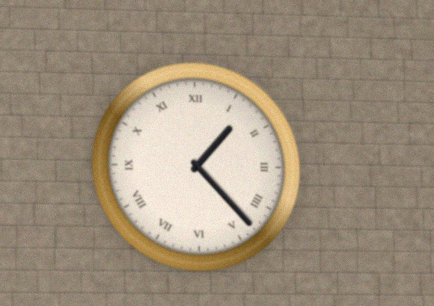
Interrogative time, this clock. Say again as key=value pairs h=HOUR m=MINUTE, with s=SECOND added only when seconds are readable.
h=1 m=23
